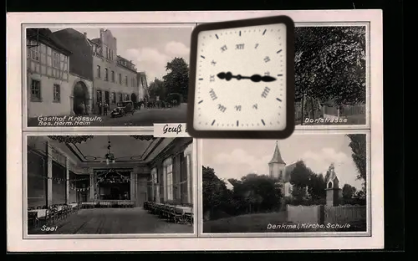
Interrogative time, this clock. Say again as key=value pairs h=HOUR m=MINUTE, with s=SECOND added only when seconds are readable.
h=9 m=16
